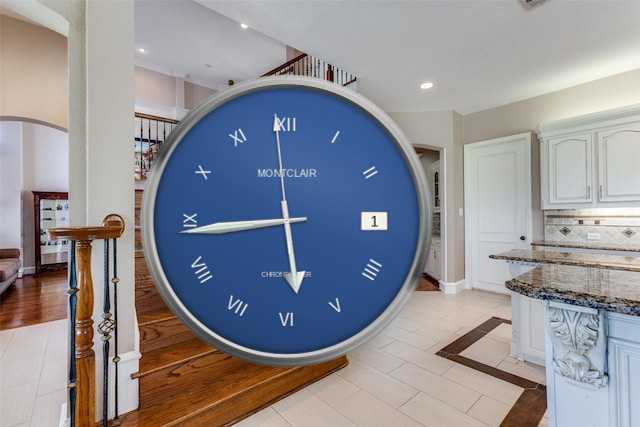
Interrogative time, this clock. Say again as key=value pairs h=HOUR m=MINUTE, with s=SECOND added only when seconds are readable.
h=5 m=43 s=59
